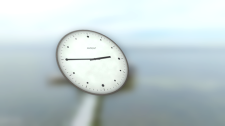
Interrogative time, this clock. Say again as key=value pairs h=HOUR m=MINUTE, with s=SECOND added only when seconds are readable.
h=2 m=45
